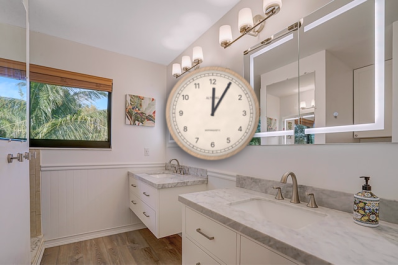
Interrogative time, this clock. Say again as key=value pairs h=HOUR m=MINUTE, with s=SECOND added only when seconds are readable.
h=12 m=5
